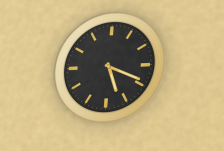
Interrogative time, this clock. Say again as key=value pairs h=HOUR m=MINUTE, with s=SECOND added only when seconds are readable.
h=5 m=19
